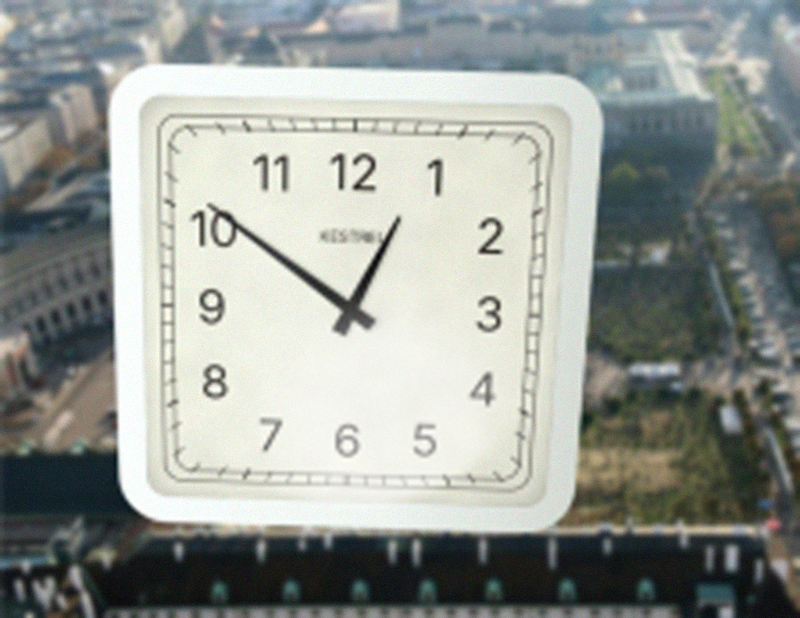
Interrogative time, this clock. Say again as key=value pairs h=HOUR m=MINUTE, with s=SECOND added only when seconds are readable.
h=12 m=51
